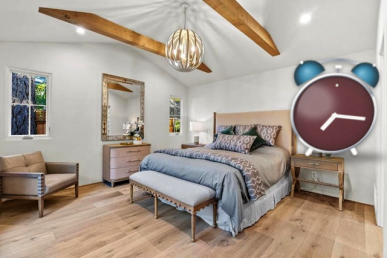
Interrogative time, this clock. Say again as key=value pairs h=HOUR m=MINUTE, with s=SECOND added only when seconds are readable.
h=7 m=16
